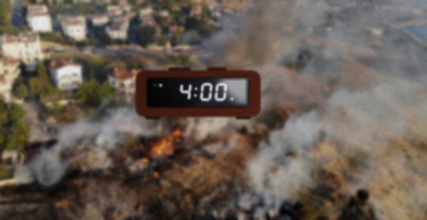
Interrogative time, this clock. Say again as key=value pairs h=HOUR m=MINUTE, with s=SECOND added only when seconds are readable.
h=4 m=0
